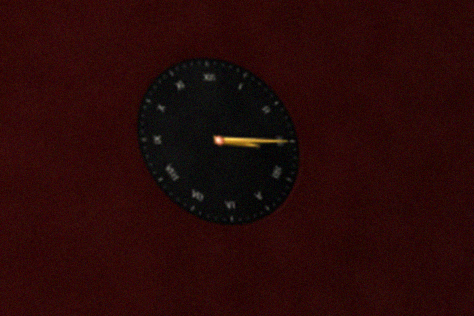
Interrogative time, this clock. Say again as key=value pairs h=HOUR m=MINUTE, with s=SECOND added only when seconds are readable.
h=3 m=15
